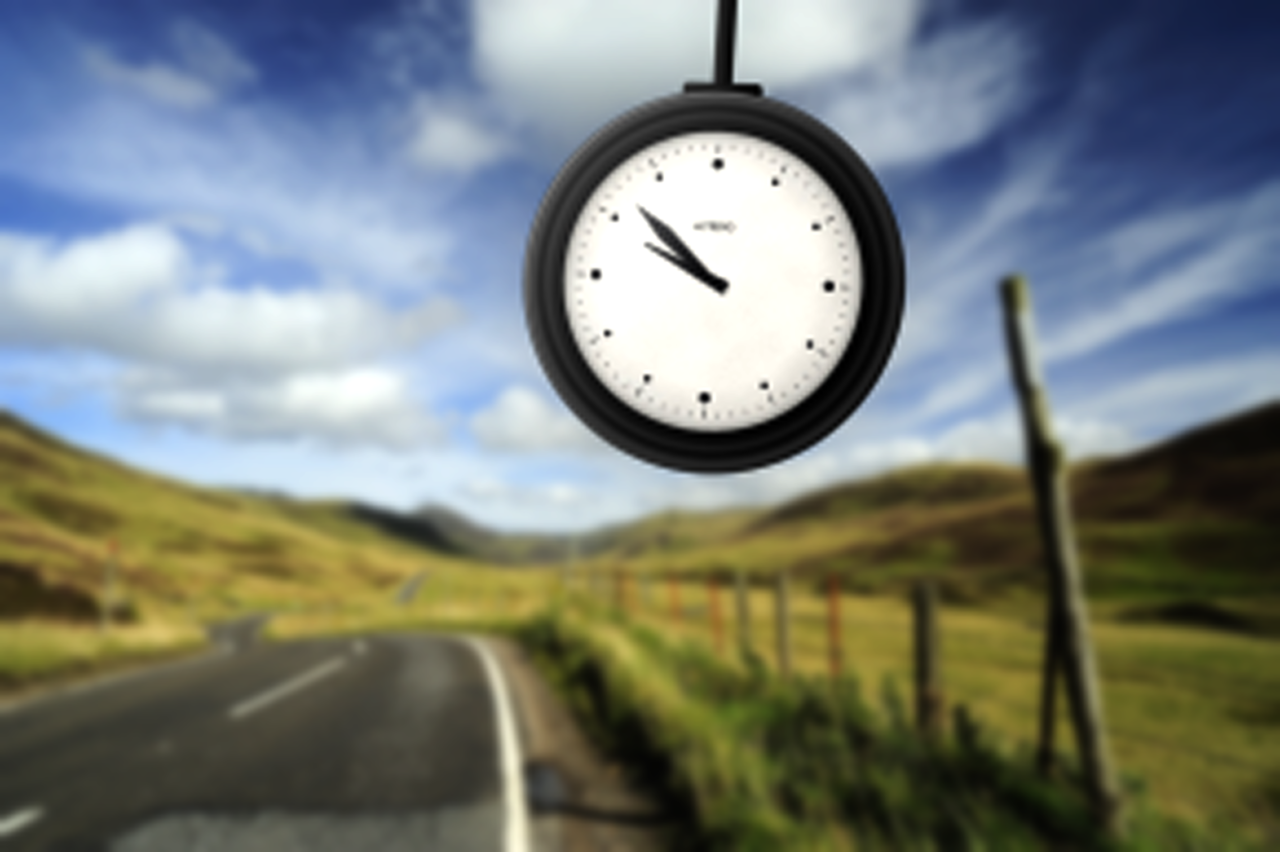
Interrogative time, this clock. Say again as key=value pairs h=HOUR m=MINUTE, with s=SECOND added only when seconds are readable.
h=9 m=52
